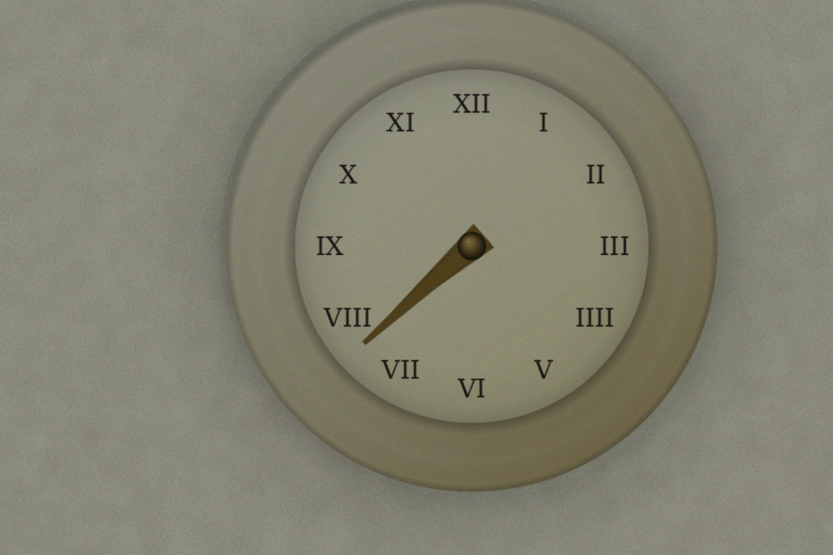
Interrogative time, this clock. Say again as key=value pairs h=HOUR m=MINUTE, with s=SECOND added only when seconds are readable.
h=7 m=38
